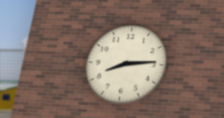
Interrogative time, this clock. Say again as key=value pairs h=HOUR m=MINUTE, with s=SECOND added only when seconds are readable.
h=8 m=14
